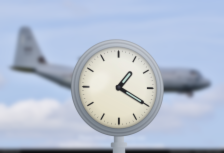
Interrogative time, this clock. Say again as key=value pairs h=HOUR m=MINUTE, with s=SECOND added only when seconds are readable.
h=1 m=20
